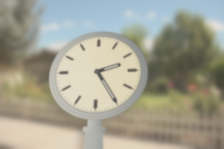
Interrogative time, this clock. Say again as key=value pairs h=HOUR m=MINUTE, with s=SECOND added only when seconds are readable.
h=2 m=25
